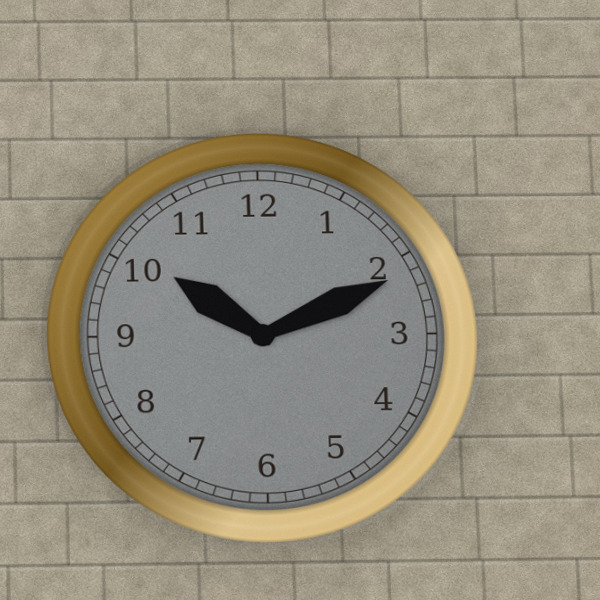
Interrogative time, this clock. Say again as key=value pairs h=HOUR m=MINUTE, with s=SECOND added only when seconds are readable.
h=10 m=11
